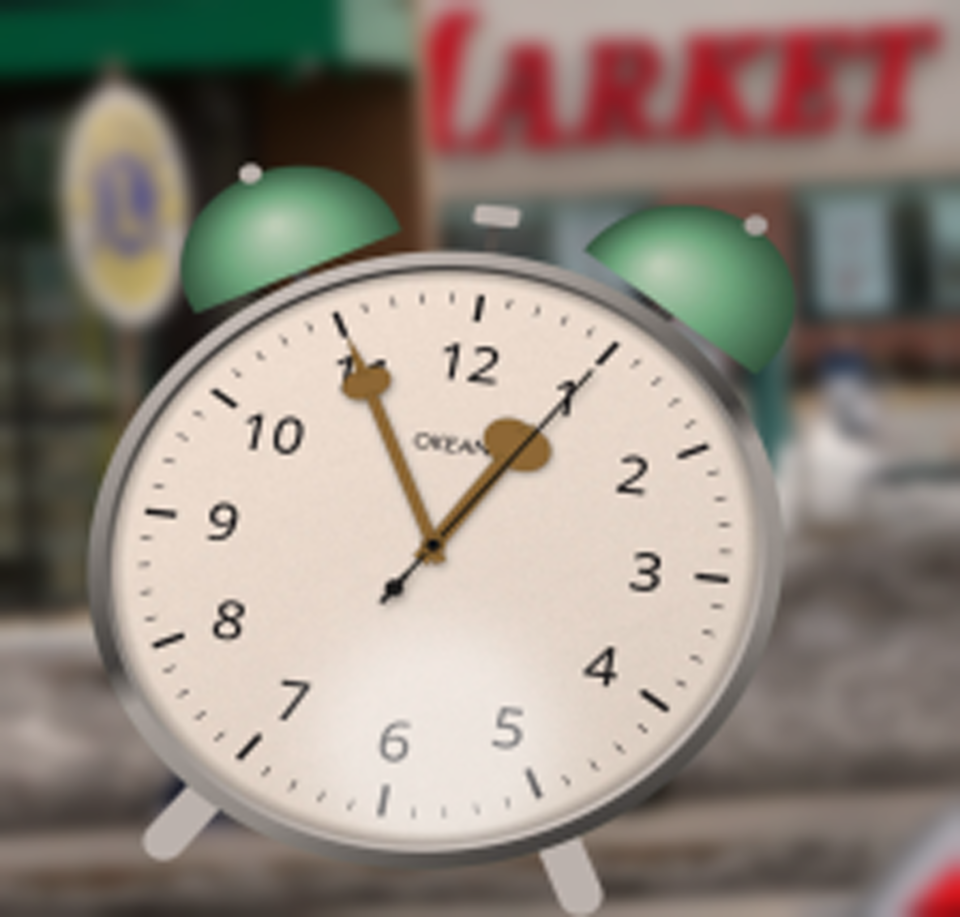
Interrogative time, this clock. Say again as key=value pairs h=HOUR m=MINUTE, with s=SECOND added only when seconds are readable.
h=12 m=55 s=5
